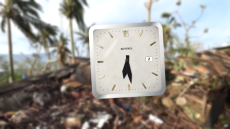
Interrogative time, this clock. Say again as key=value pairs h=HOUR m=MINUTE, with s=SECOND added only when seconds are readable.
h=6 m=29
